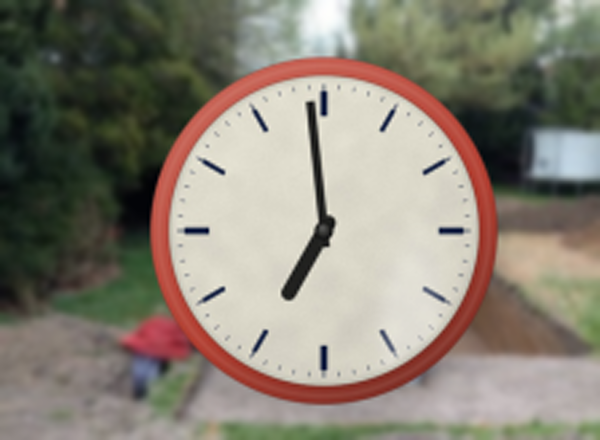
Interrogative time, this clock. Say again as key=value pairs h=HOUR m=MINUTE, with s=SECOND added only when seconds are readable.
h=6 m=59
